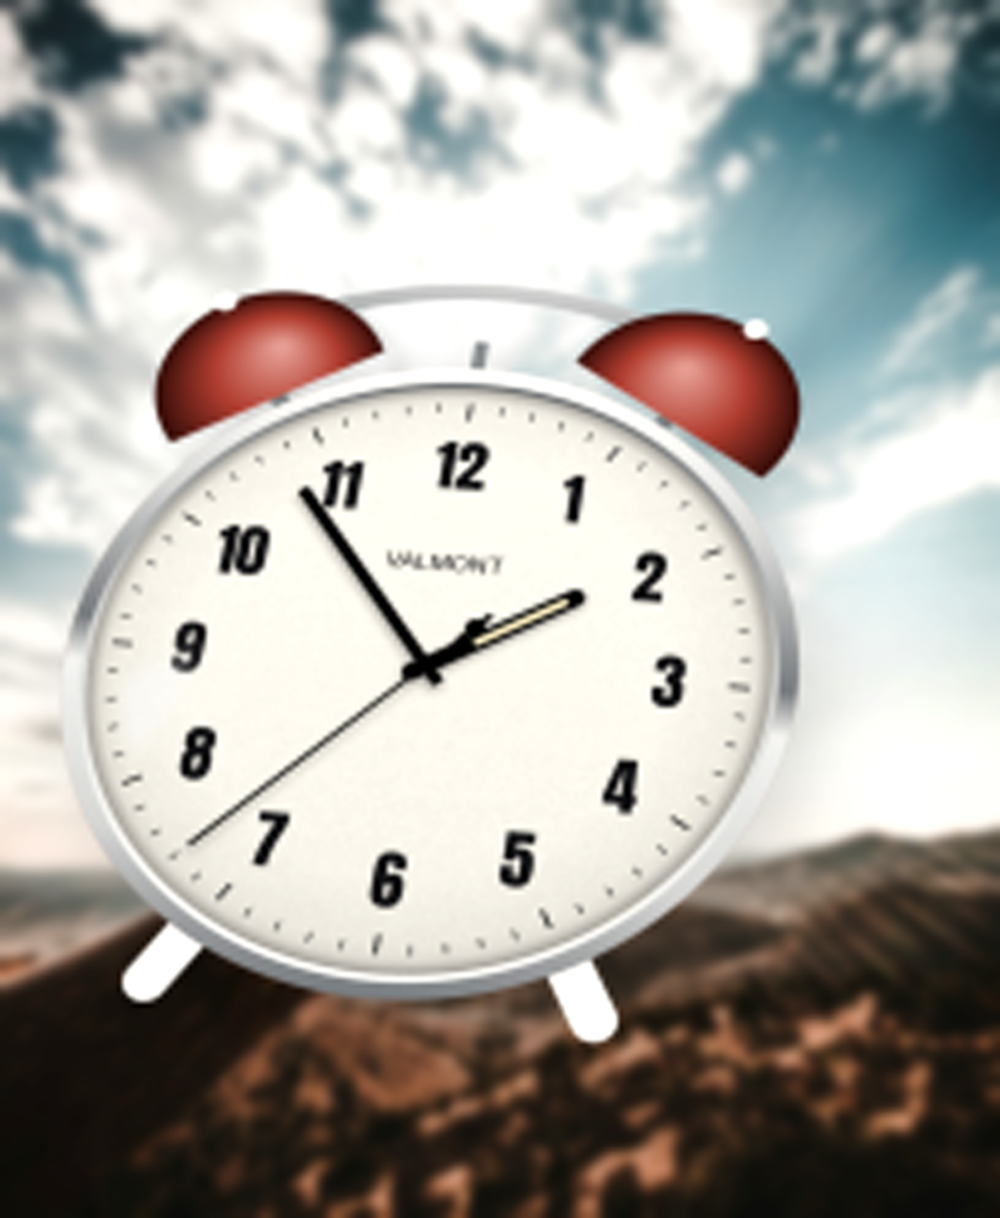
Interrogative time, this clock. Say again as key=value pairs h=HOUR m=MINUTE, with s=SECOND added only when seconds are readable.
h=1 m=53 s=37
